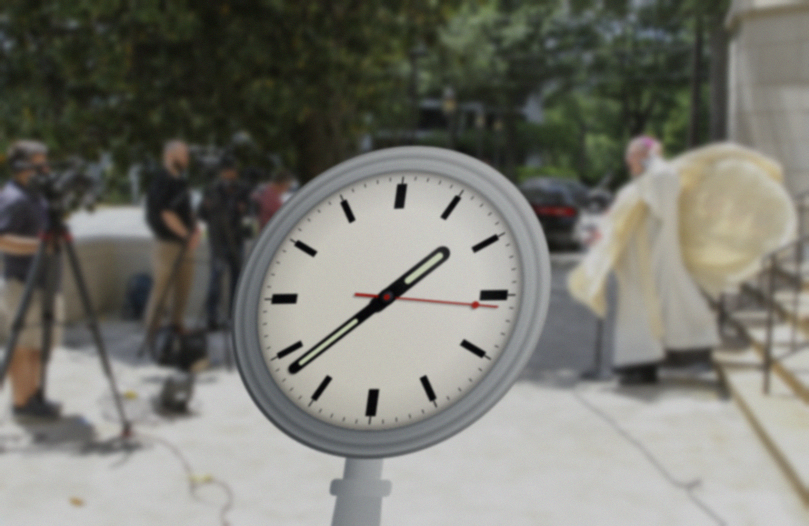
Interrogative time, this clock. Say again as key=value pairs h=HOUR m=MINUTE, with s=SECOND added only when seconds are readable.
h=1 m=38 s=16
